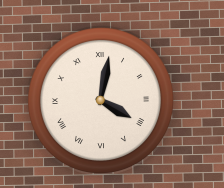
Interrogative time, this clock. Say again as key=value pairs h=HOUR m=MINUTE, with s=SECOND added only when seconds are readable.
h=4 m=2
